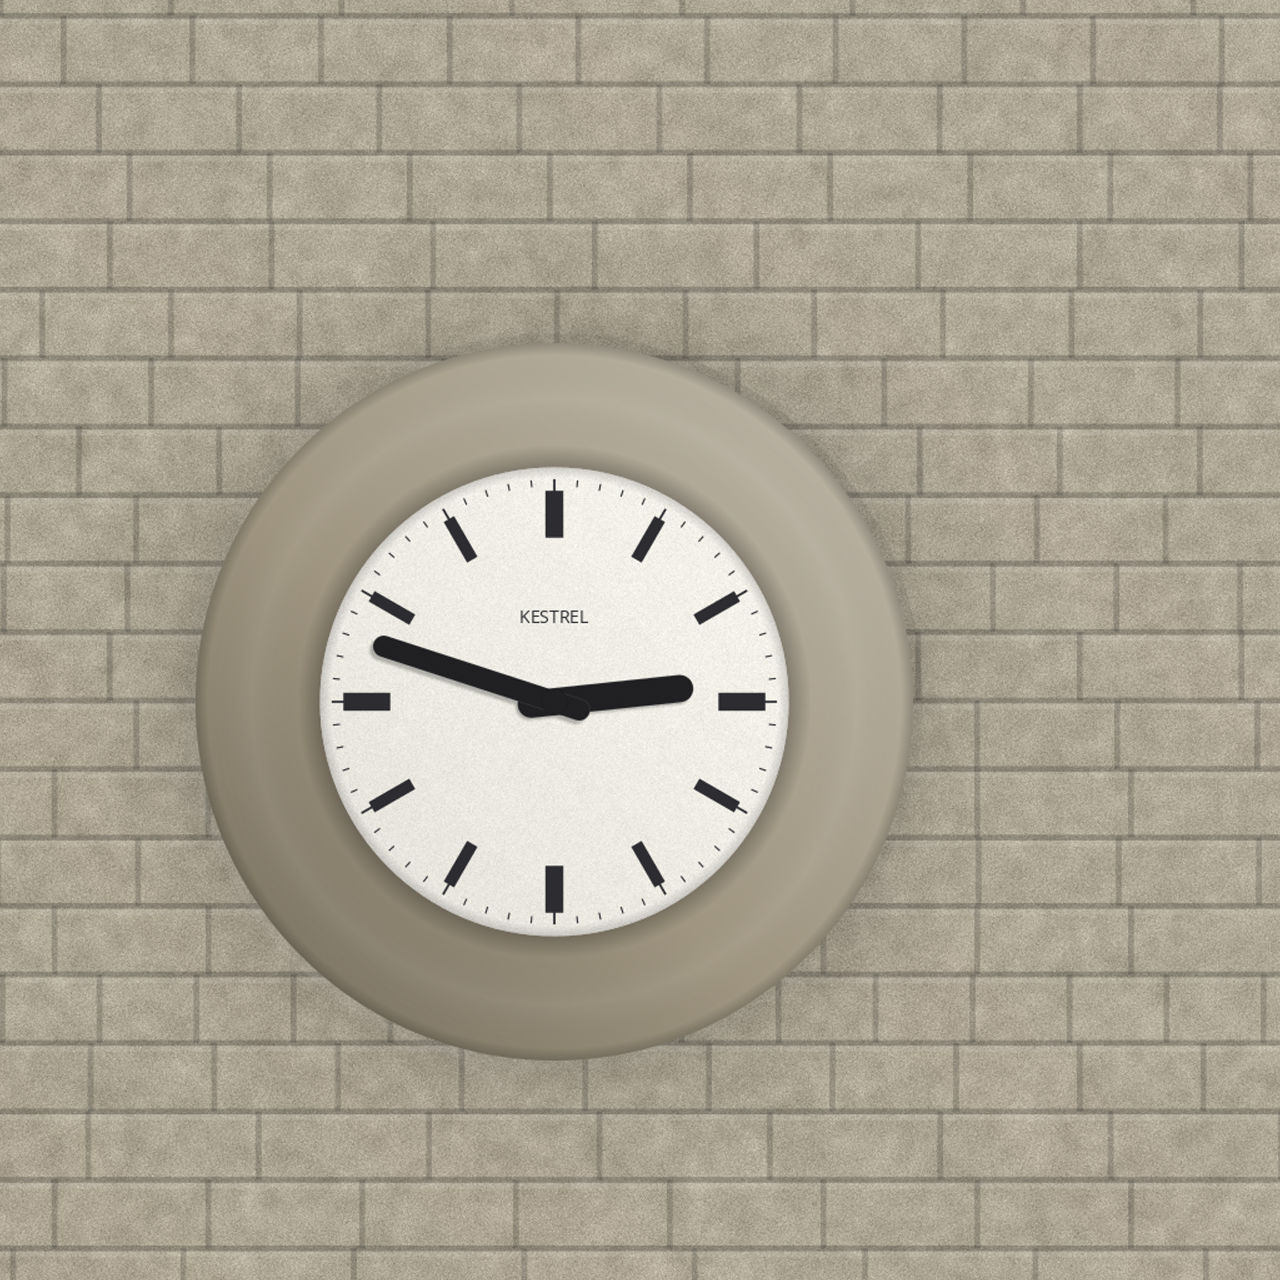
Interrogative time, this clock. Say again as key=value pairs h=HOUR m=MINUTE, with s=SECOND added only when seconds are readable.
h=2 m=48
